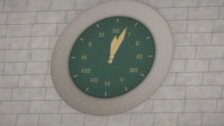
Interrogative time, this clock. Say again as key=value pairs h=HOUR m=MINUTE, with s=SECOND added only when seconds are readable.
h=12 m=3
